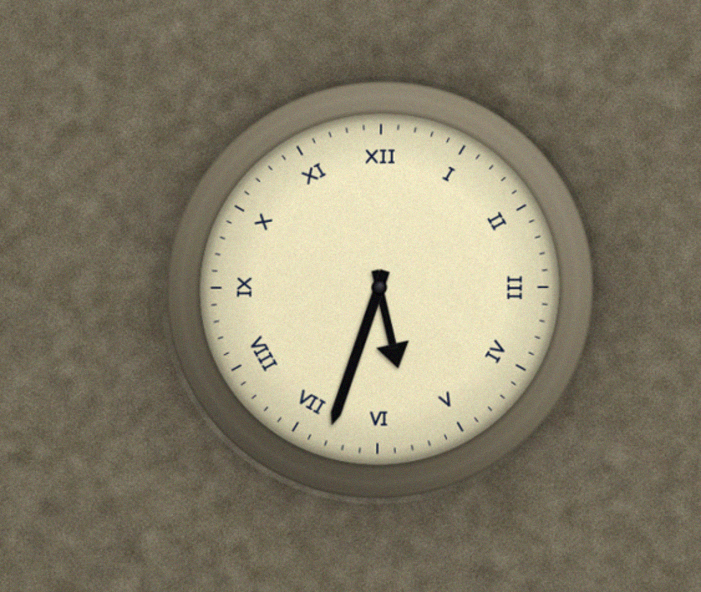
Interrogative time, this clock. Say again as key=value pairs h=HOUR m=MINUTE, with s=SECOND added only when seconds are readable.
h=5 m=33
